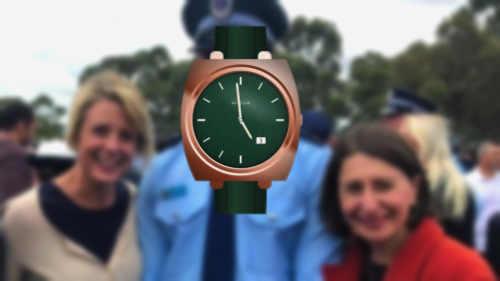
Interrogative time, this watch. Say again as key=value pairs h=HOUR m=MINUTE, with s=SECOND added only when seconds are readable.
h=4 m=59
